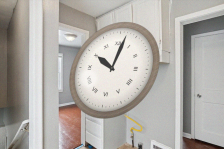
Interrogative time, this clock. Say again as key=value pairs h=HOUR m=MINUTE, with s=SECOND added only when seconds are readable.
h=10 m=2
